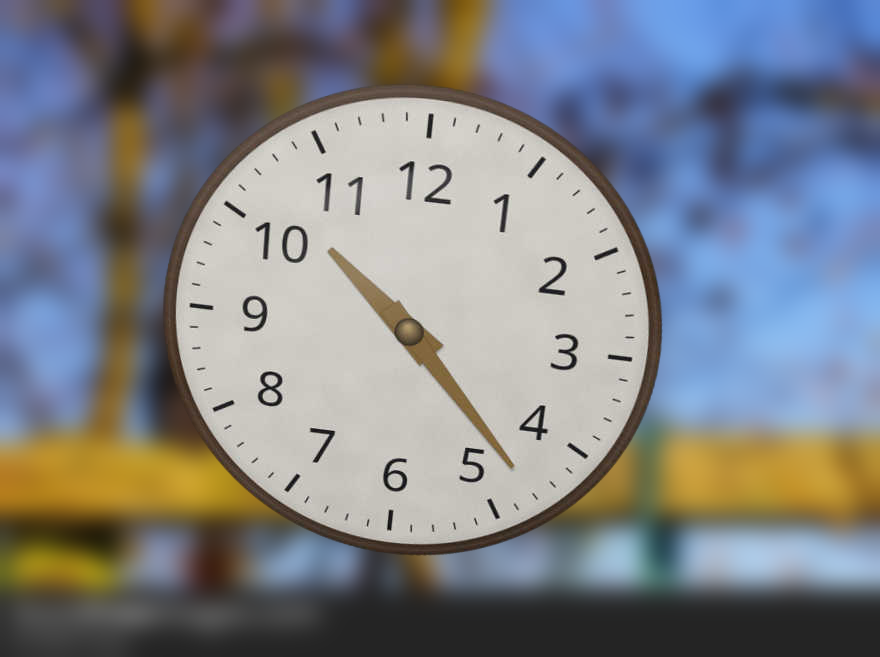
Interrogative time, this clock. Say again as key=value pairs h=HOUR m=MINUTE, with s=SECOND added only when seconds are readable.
h=10 m=23
